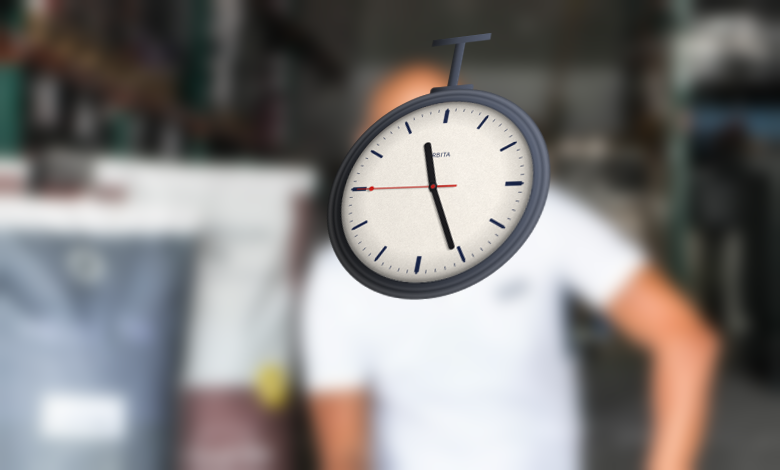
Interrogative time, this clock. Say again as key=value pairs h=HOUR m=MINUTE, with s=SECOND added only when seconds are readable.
h=11 m=25 s=45
